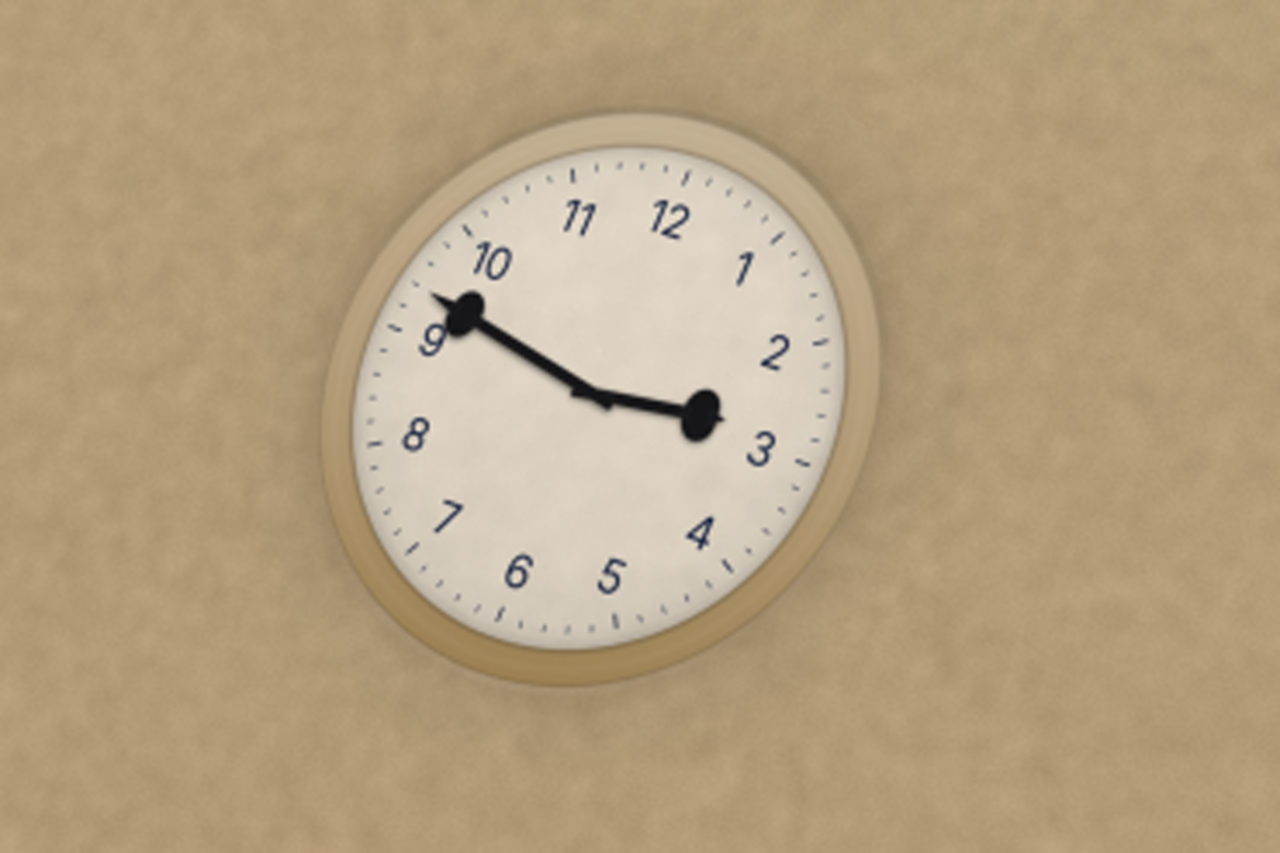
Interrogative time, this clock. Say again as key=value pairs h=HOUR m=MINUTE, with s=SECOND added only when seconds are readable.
h=2 m=47
